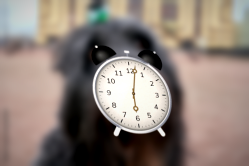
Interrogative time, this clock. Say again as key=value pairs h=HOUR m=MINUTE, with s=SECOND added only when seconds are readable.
h=6 m=2
